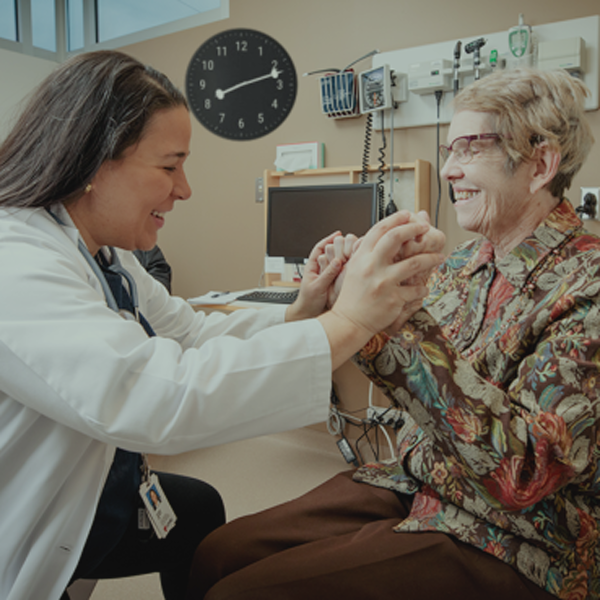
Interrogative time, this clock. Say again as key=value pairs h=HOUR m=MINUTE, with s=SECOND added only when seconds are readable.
h=8 m=12
